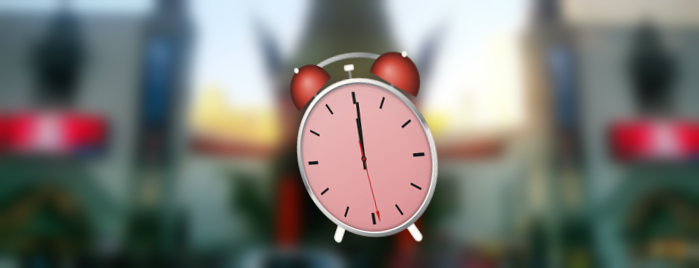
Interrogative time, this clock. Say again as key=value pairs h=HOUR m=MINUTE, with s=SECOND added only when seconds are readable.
h=12 m=0 s=29
